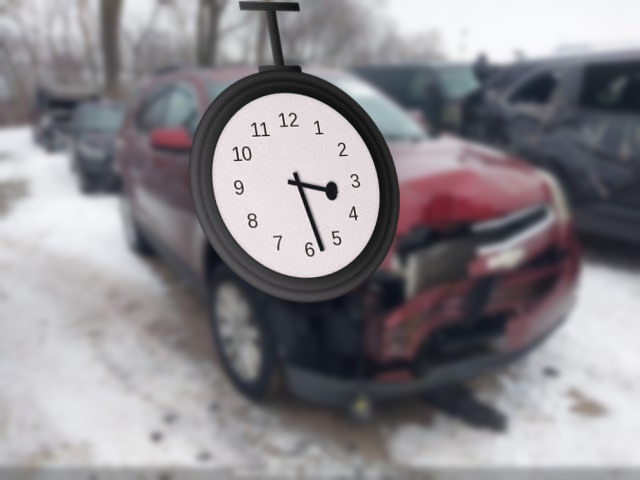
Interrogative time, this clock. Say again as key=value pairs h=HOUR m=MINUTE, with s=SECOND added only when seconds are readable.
h=3 m=28
